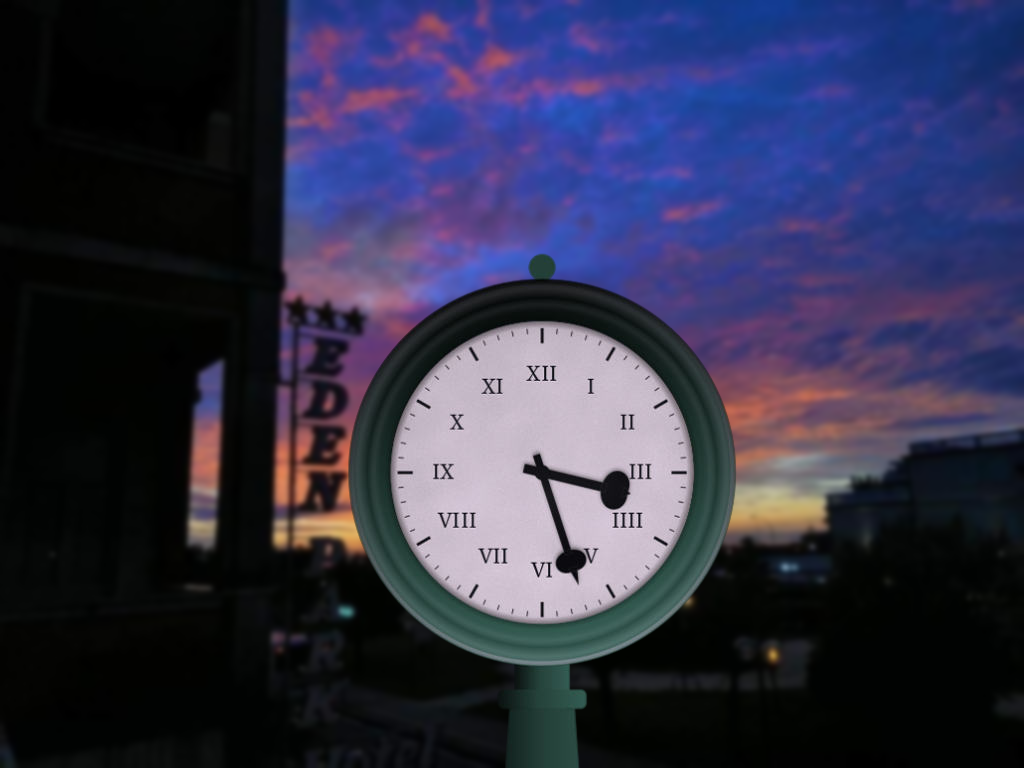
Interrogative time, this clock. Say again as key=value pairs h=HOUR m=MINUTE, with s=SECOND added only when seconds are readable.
h=3 m=27
